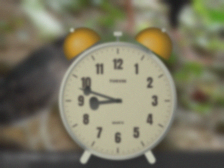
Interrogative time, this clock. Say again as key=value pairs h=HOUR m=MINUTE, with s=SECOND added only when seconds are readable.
h=8 m=48
